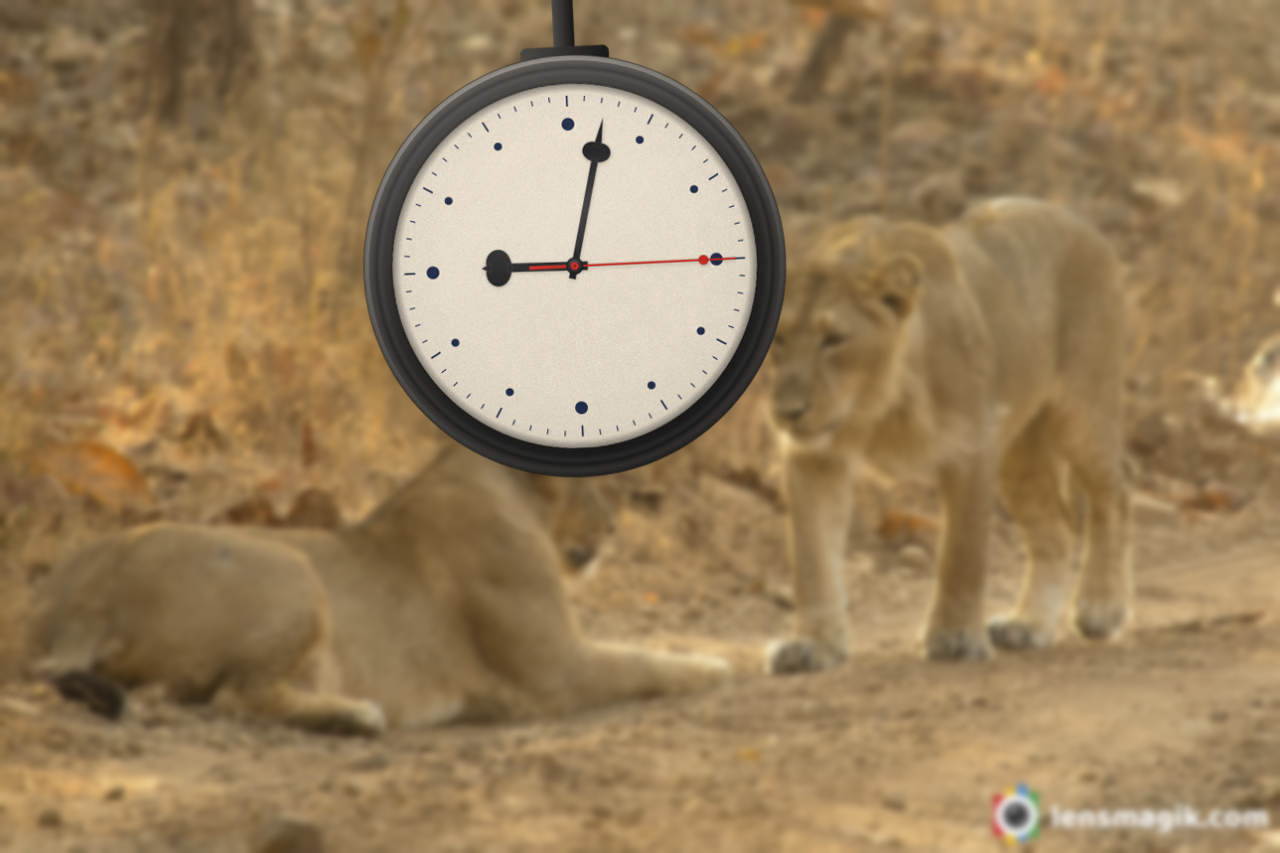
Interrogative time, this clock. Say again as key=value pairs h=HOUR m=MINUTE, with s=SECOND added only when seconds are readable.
h=9 m=2 s=15
